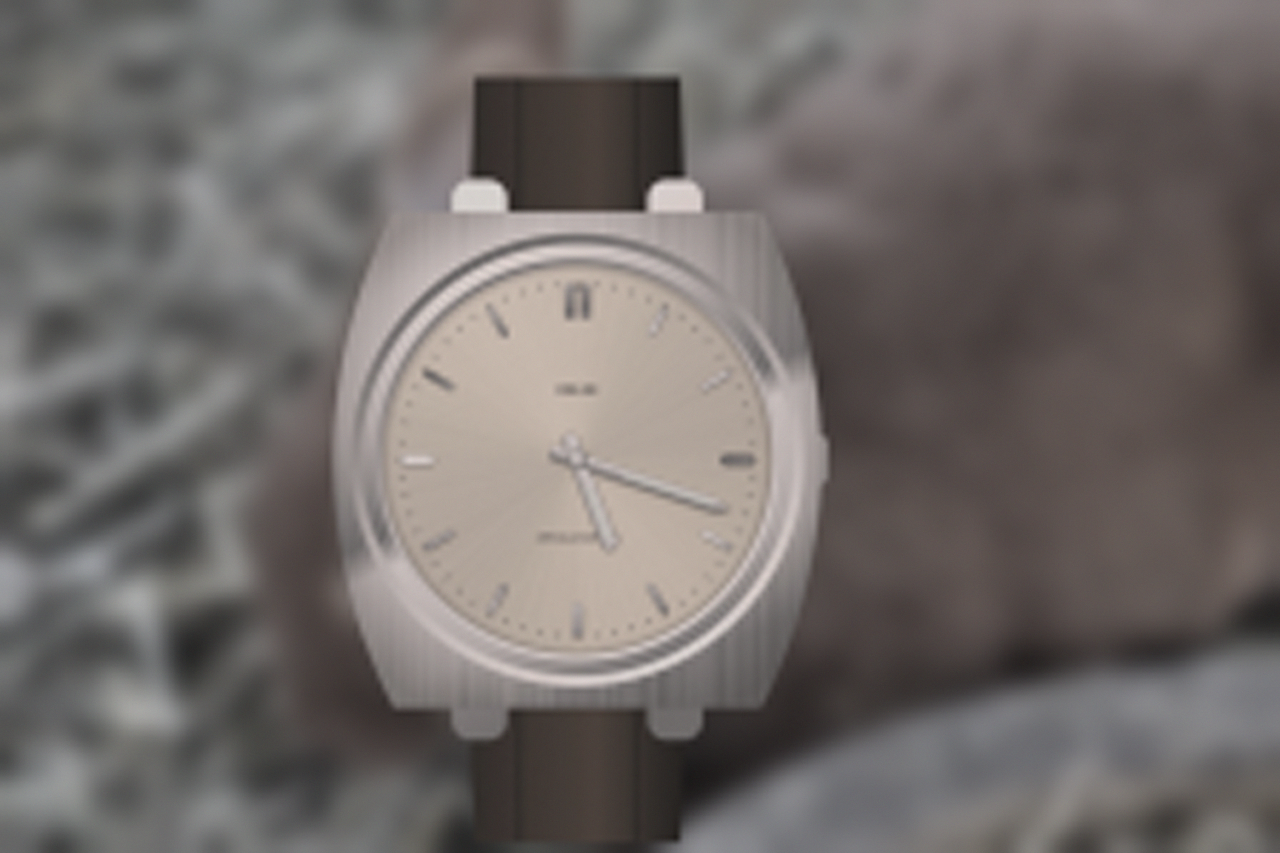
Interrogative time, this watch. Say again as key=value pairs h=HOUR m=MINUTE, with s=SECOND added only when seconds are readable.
h=5 m=18
